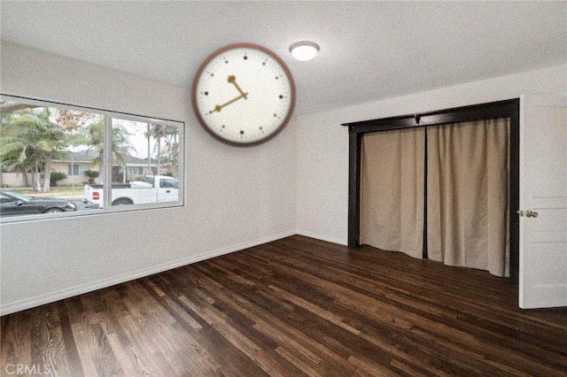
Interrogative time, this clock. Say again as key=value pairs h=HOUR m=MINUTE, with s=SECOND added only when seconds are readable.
h=10 m=40
